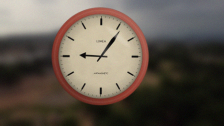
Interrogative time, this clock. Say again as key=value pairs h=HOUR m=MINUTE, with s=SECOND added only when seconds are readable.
h=9 m=6
